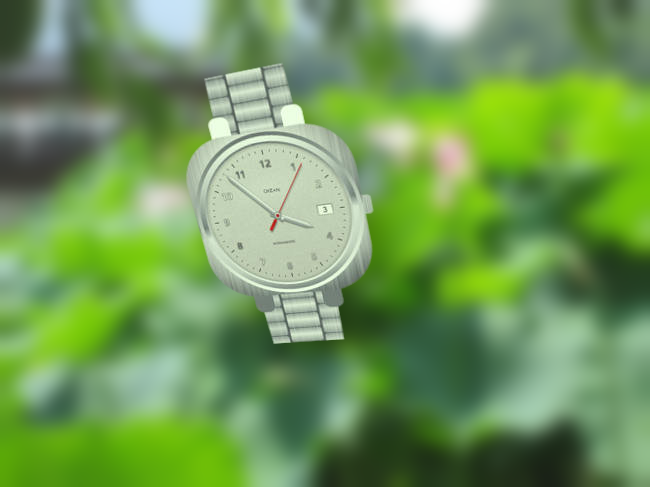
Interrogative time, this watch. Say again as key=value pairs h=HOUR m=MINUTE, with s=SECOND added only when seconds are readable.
h=3 m=53 s=6
